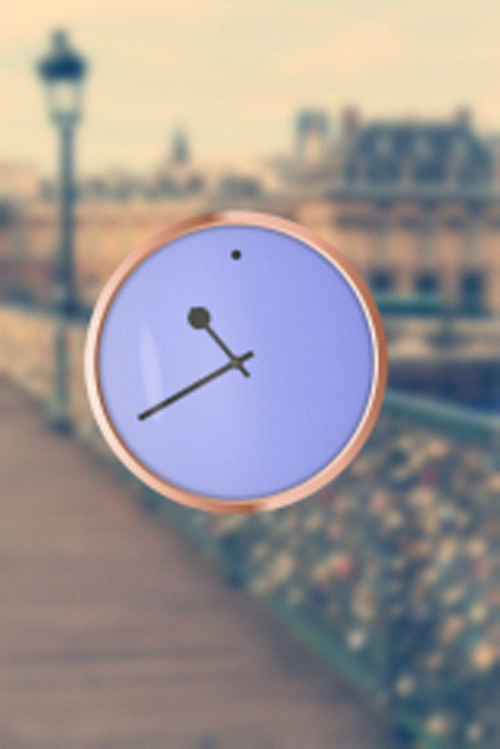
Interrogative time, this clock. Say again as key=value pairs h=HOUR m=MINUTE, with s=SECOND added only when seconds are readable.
h=10 m=40
